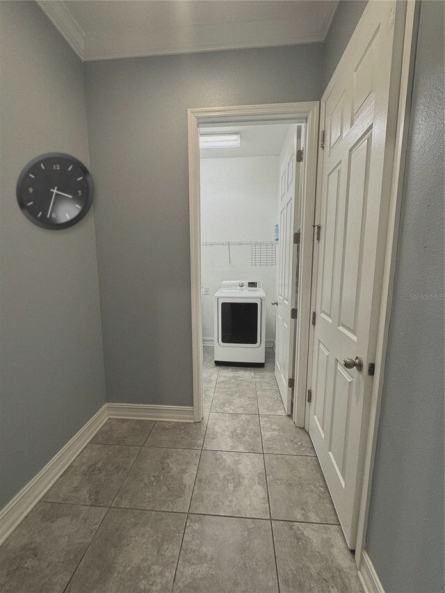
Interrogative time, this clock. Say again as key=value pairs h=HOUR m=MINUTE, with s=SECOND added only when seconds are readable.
h=3 m=32
